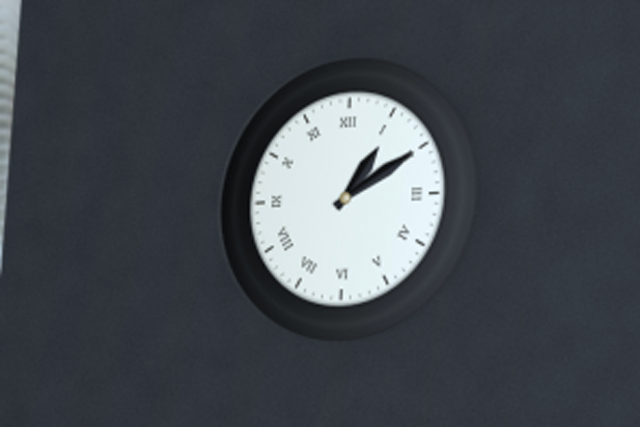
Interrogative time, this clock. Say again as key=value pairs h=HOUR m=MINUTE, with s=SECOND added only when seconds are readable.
h=1 m=10
